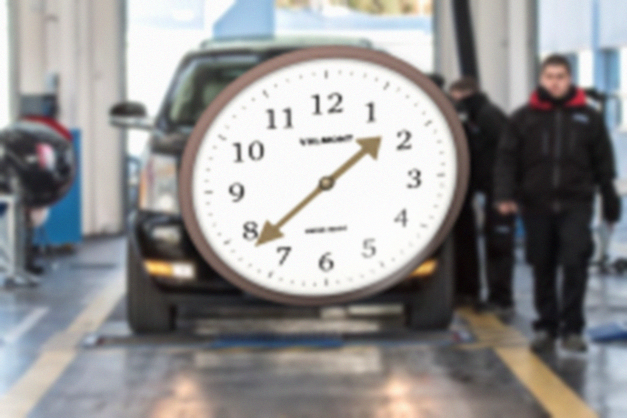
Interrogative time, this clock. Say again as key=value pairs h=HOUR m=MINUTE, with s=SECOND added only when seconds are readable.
h=1 m=38
